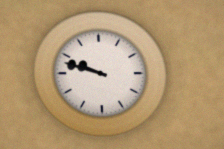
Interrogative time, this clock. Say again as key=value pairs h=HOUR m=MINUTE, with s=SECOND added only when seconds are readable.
h=9 m=48
